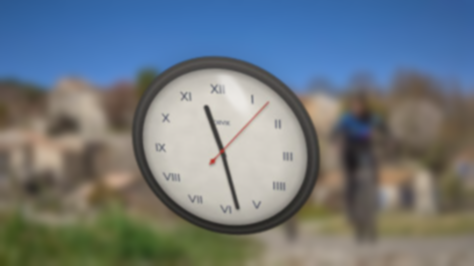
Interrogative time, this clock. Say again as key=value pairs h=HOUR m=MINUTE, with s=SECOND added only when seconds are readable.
h=11 m=28 s=7
